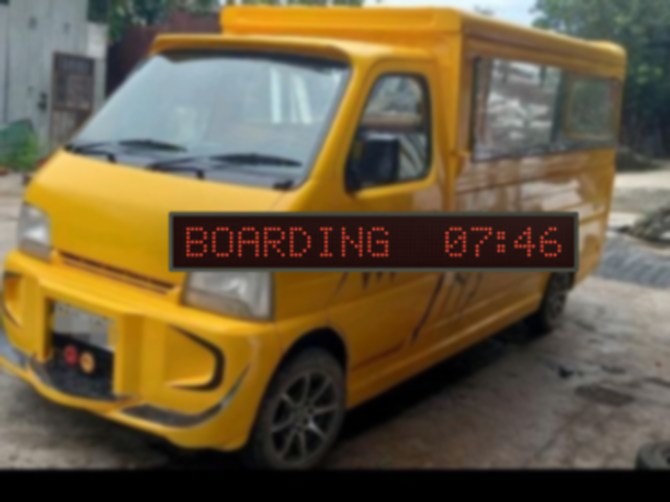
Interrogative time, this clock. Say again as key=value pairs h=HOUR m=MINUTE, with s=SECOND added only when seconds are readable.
h=7 m=46
